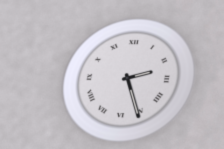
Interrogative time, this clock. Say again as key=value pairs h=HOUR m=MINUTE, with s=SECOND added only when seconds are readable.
h=2 m=26
